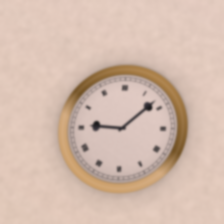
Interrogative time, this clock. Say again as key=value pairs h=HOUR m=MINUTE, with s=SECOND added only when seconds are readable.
h=9 m=8
